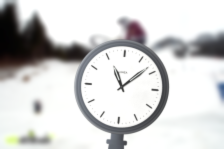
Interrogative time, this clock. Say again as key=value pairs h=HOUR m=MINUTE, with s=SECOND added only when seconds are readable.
h=11 m=8
